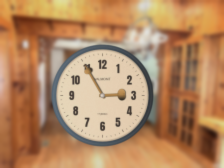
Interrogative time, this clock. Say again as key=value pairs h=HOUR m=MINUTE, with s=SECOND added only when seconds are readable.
h=2 m=55
